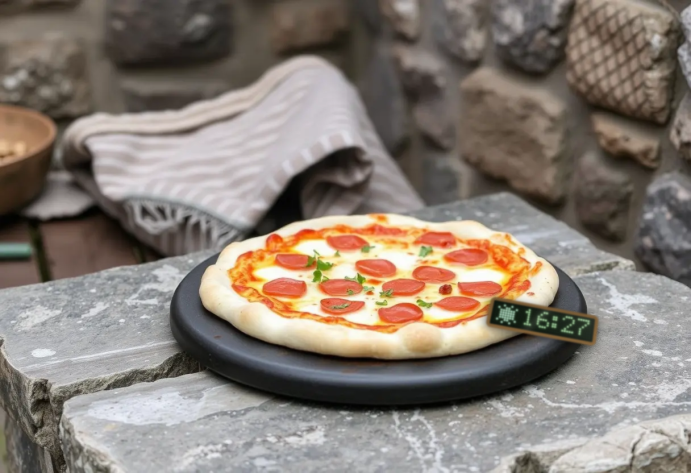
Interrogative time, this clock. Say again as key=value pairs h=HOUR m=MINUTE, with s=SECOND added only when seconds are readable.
h=16 m=27
